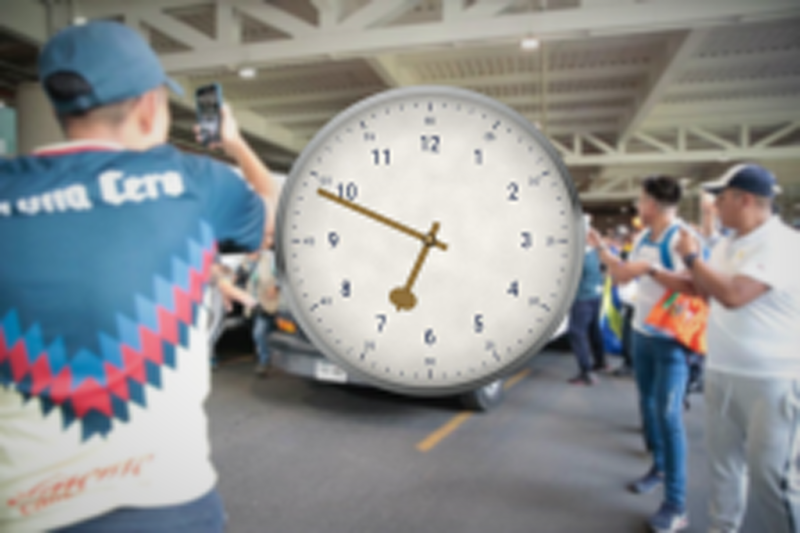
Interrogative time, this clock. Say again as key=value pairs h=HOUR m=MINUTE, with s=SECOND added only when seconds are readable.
h=6 m=49
